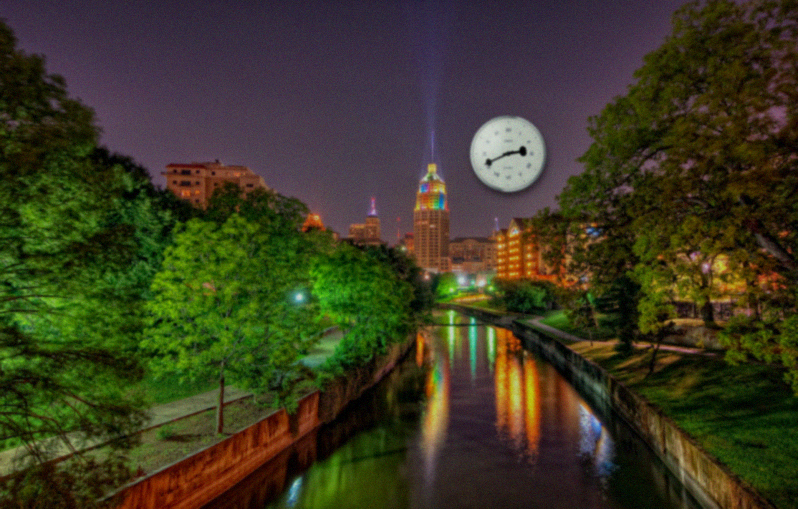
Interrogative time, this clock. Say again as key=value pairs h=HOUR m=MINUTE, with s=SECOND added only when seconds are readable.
h=2 m=41
